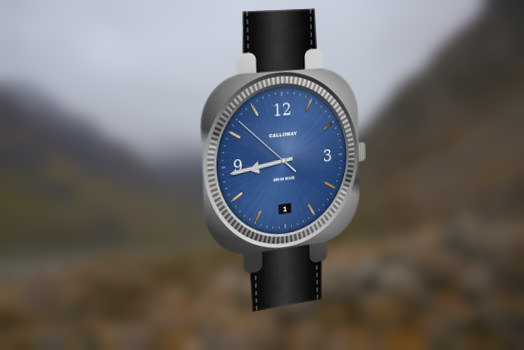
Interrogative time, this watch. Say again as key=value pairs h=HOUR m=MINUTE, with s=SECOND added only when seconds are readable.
h=8 m=43 s=52
